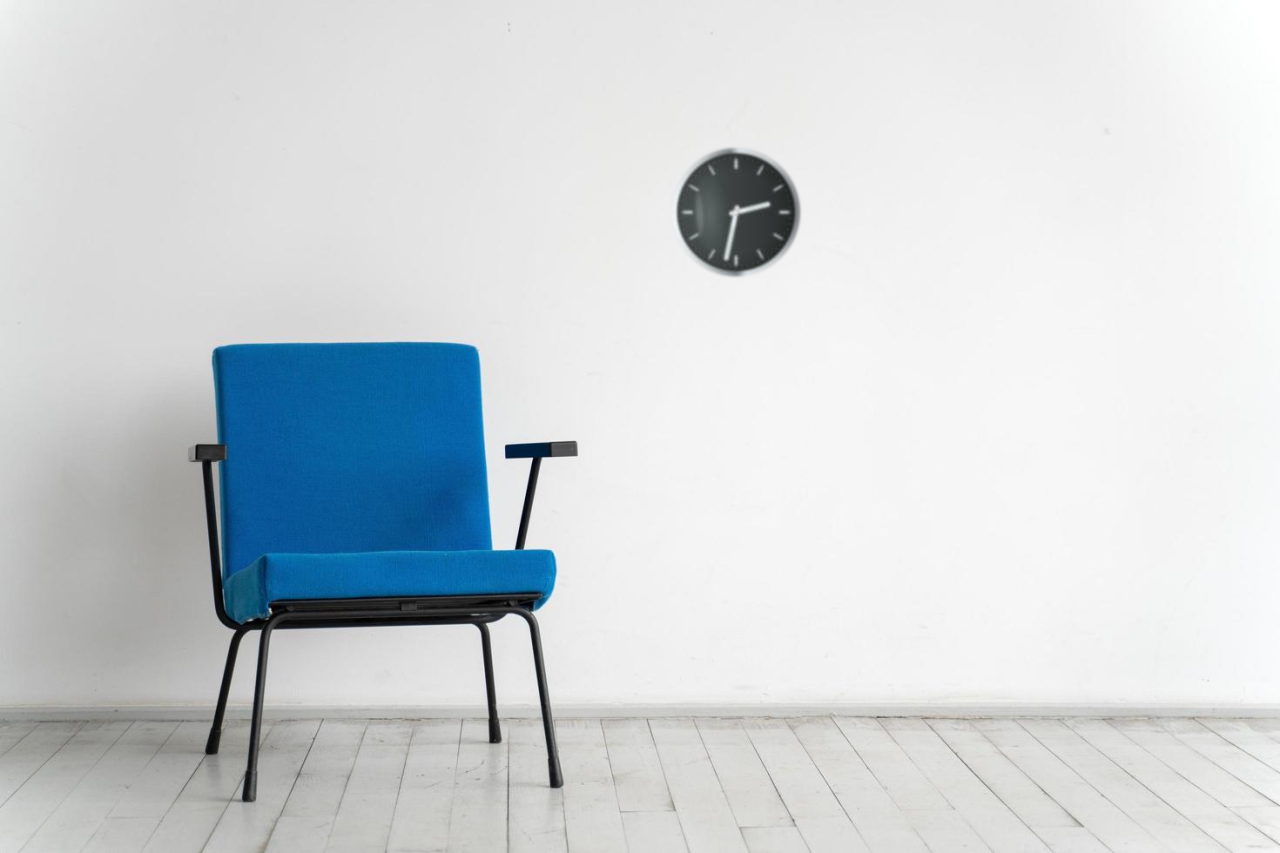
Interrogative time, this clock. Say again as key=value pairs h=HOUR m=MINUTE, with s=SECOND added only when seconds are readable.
h=2 m=32
